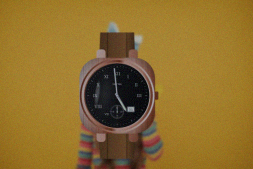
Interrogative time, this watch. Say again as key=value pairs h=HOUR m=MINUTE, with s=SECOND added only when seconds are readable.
h=4 m=59
